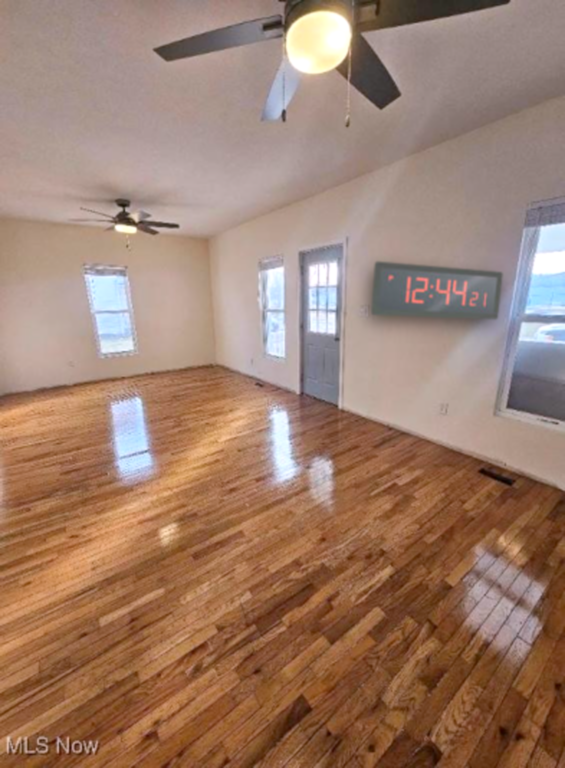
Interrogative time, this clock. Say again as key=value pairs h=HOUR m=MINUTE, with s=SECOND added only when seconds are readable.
h=12 m=44 s=21
